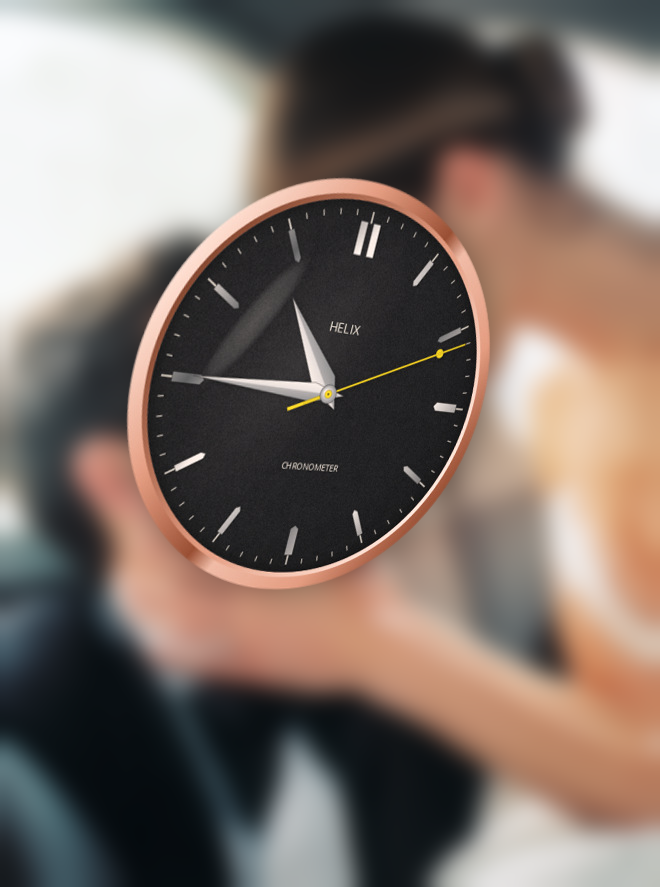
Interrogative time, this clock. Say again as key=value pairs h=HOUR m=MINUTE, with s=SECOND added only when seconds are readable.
h=10 m=45 s=11
